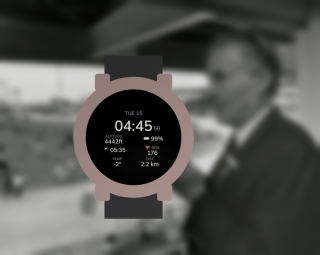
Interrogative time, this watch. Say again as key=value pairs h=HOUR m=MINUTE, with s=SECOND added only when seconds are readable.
h=4 m=45
